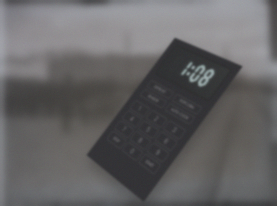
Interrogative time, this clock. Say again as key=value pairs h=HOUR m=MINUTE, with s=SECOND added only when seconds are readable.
h=1 m=8
